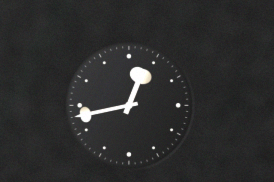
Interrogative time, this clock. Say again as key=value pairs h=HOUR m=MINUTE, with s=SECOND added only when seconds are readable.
h=12 m=43
